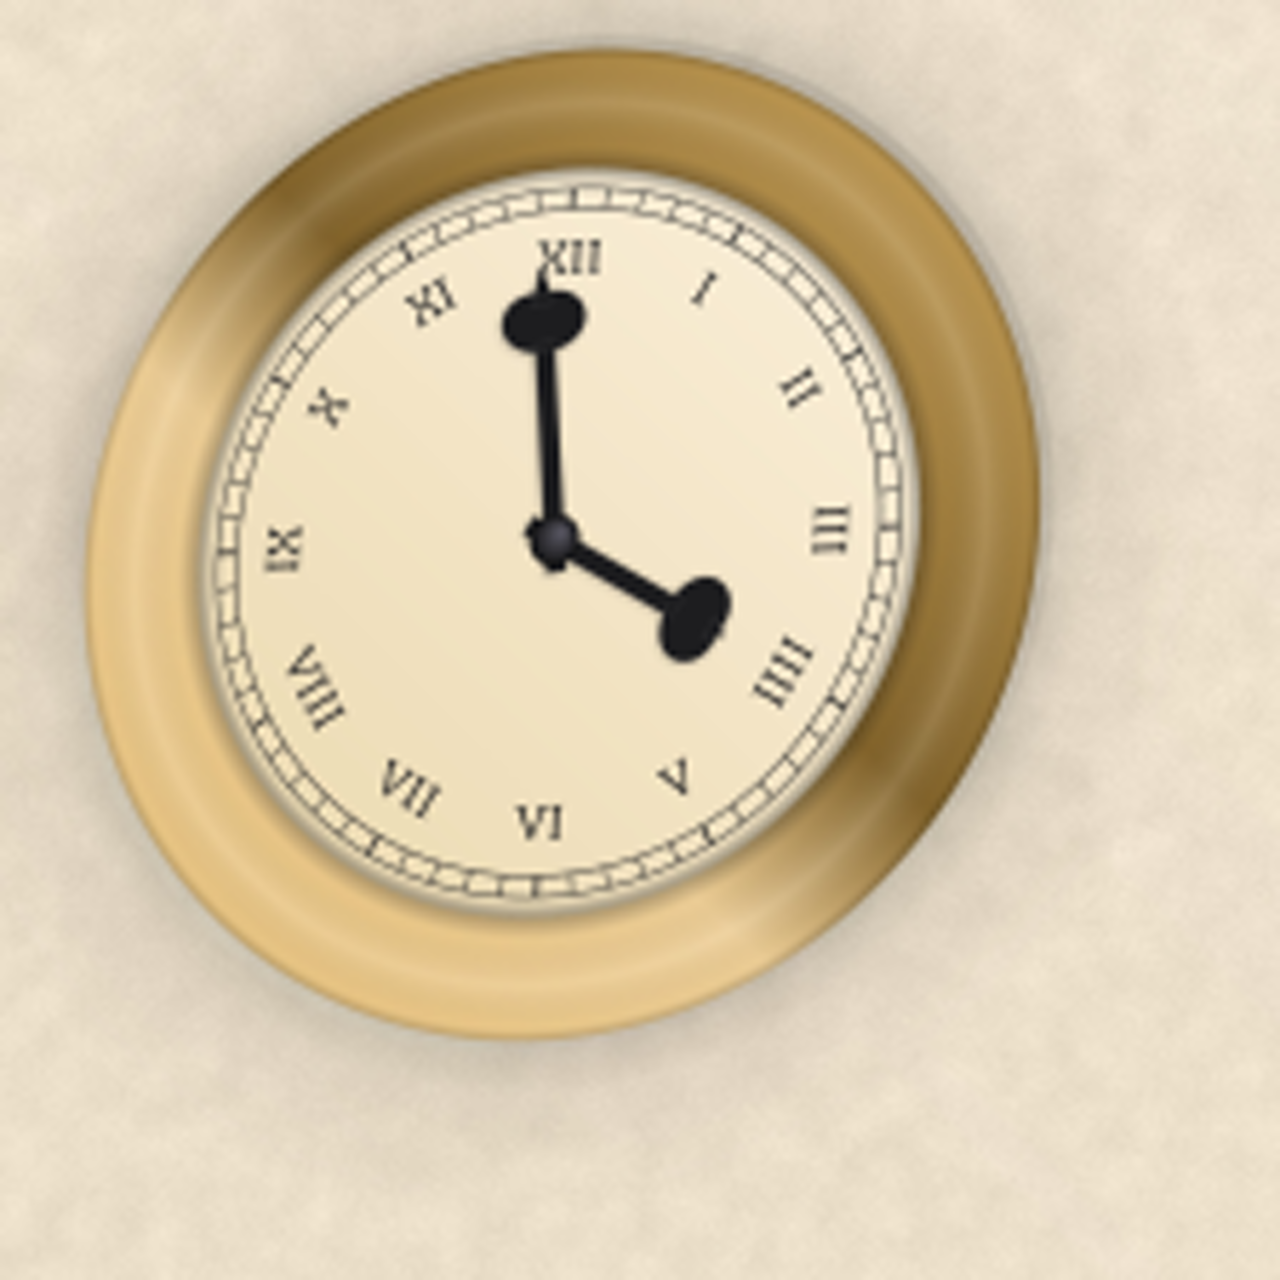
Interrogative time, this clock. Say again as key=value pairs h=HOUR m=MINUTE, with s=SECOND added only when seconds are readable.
h=3 m=59
